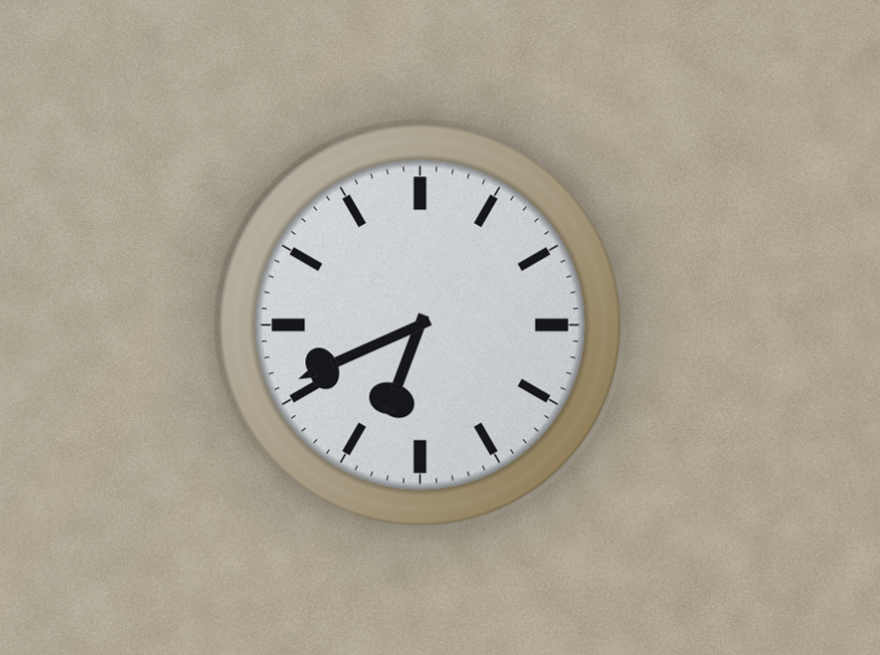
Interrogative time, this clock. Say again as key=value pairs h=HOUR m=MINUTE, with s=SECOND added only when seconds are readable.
h=6 m=41
